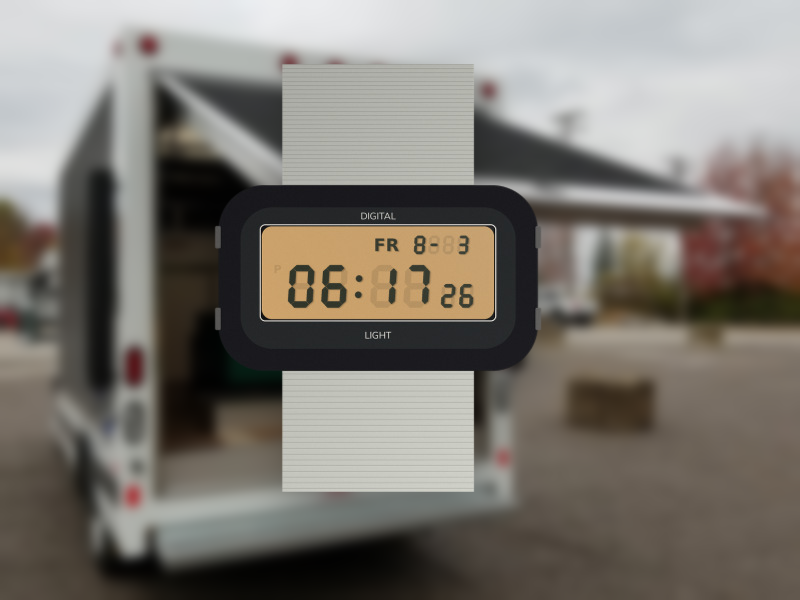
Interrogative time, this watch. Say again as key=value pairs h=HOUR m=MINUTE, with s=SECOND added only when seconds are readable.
h=6 m=17 s=26
